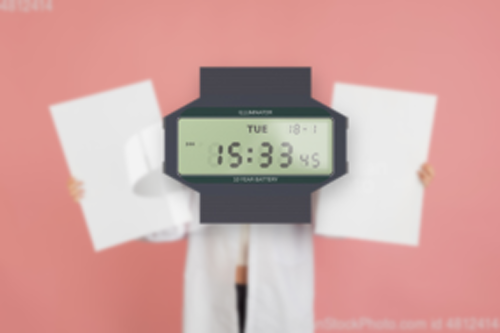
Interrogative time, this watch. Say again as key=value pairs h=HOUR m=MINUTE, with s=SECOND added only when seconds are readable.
h=15 m=33 s=45
